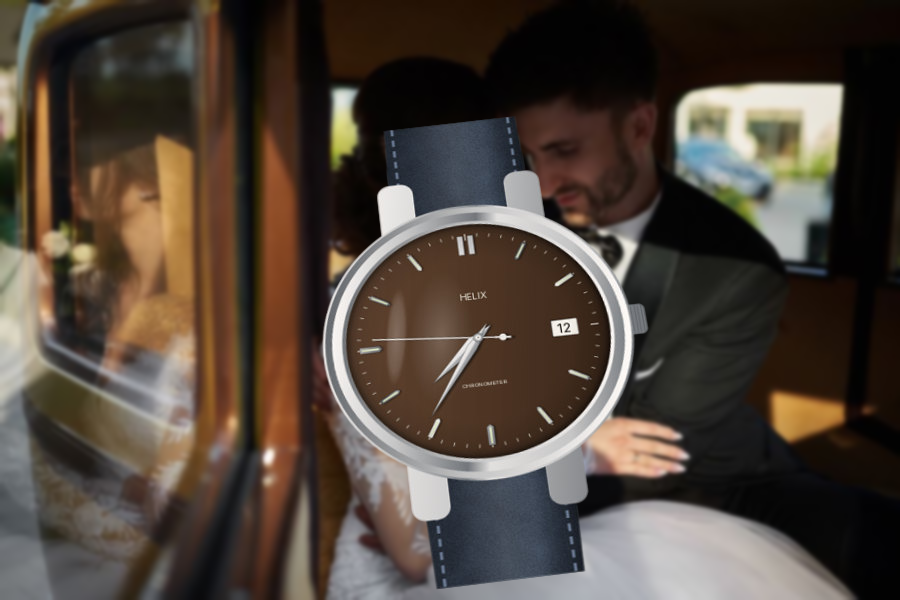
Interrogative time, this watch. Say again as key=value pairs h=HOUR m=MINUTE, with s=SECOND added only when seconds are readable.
h=7 m=35 s=46
